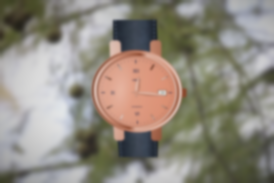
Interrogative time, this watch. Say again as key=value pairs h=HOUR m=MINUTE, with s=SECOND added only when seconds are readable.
h=12 m=16
